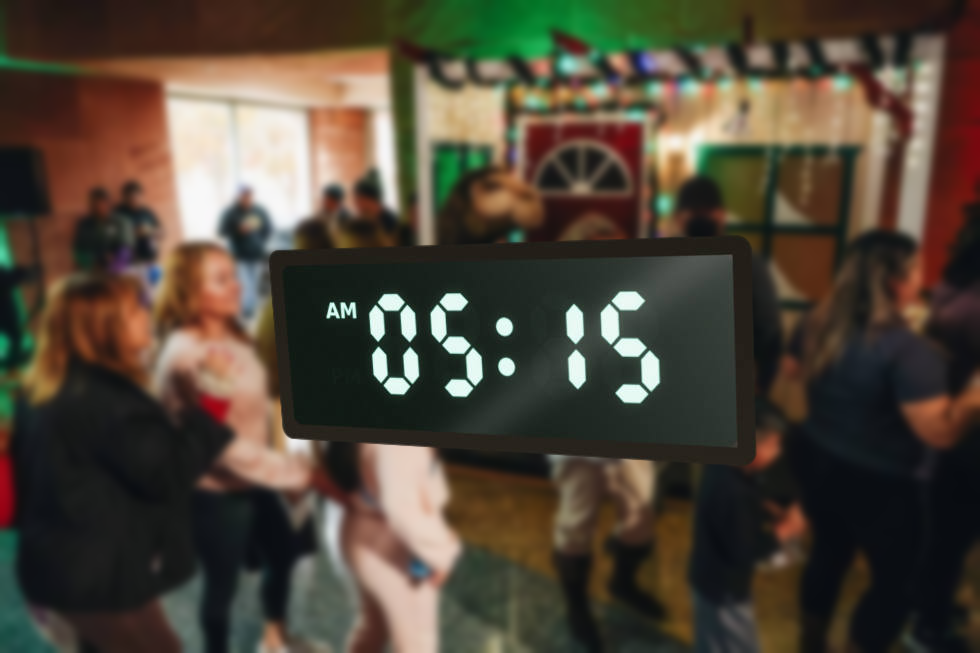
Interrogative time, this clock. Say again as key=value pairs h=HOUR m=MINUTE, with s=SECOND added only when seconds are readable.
h=5 m=15
